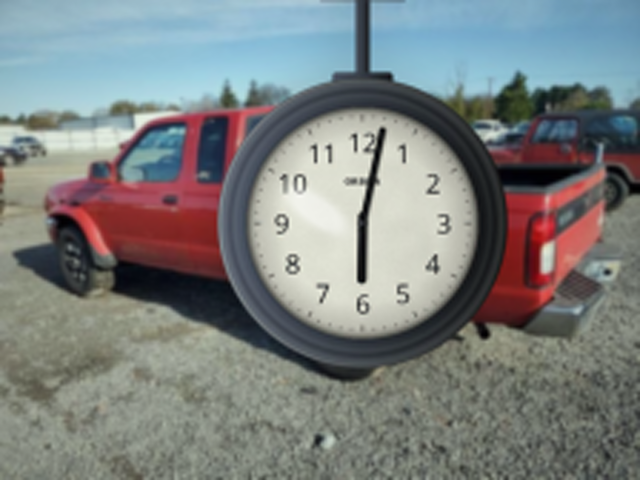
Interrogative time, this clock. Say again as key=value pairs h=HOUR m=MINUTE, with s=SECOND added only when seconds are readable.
h=6 m=2
